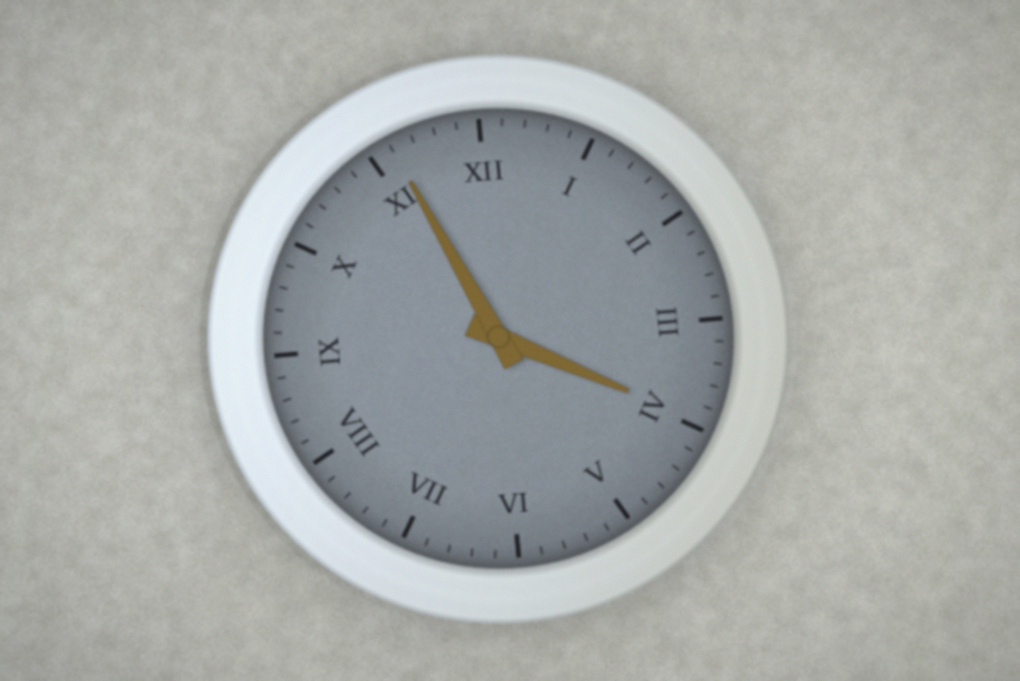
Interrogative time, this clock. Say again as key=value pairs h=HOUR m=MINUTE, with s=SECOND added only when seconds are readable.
h=3 m=56
